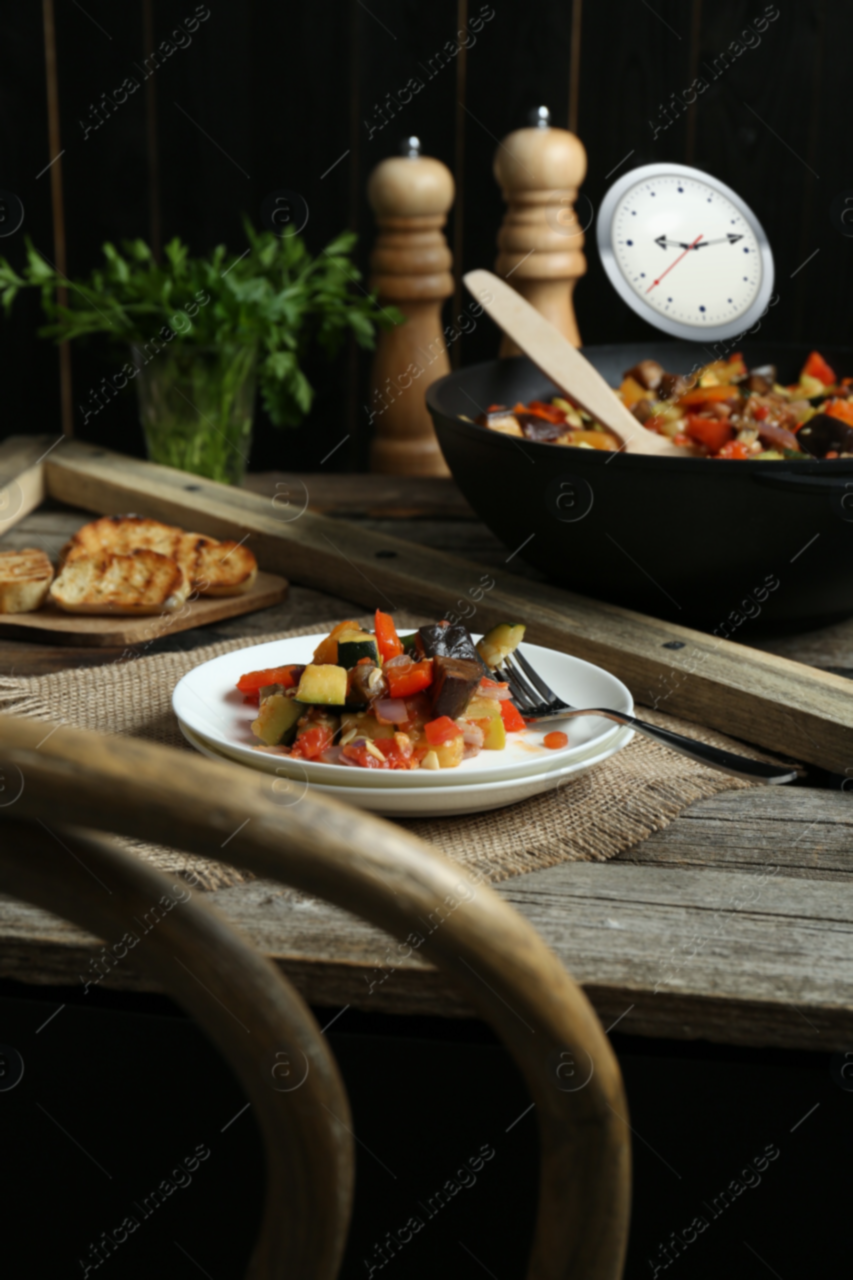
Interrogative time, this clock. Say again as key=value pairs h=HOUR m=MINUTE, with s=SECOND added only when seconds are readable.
h=9 m=12 s=38
